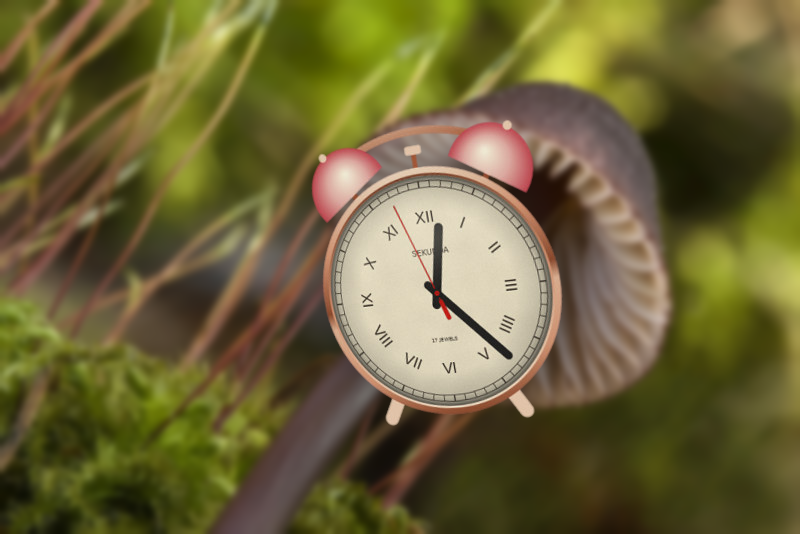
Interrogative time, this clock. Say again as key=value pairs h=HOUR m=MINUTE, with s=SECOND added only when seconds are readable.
h=12 m=22 s=57
